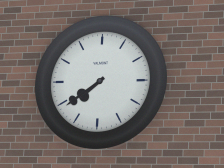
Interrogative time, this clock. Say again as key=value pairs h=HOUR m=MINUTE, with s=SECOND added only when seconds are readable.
h=7 m=39
